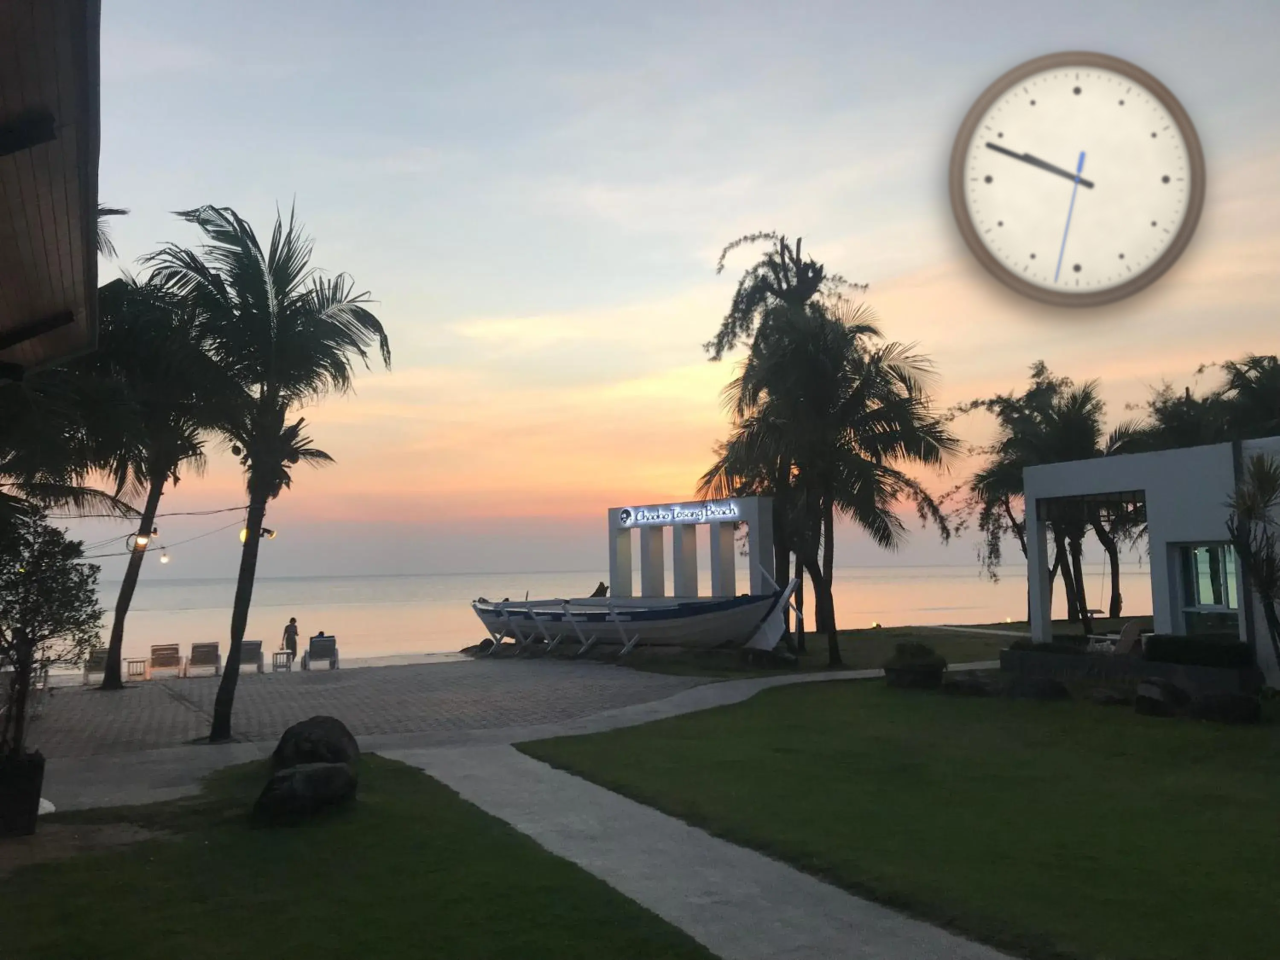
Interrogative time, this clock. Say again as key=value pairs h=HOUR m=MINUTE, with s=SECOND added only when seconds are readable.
h=9 m=48 s=32
